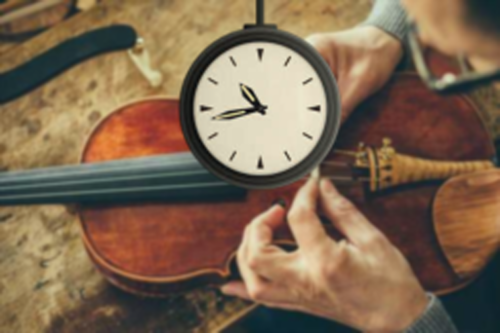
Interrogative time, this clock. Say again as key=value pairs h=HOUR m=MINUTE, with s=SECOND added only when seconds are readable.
h=10 m=43
